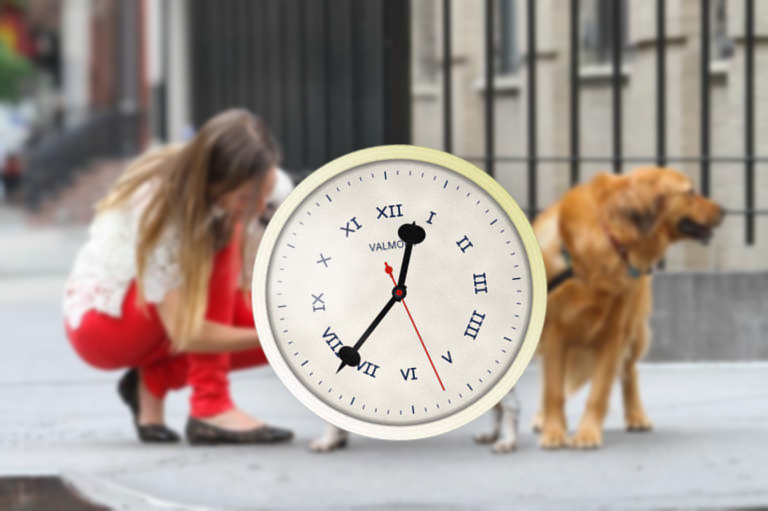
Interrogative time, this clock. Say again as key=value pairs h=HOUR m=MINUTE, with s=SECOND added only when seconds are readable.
h=12 m=37 s=27
